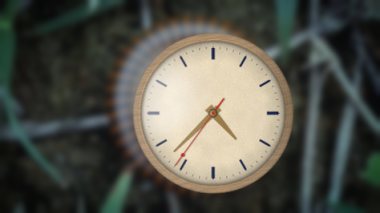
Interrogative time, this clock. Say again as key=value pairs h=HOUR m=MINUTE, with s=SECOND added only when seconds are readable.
h=4 m=37 s=36
